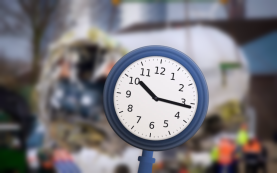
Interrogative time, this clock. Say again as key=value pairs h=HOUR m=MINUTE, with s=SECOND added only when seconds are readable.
h=10 m=16
